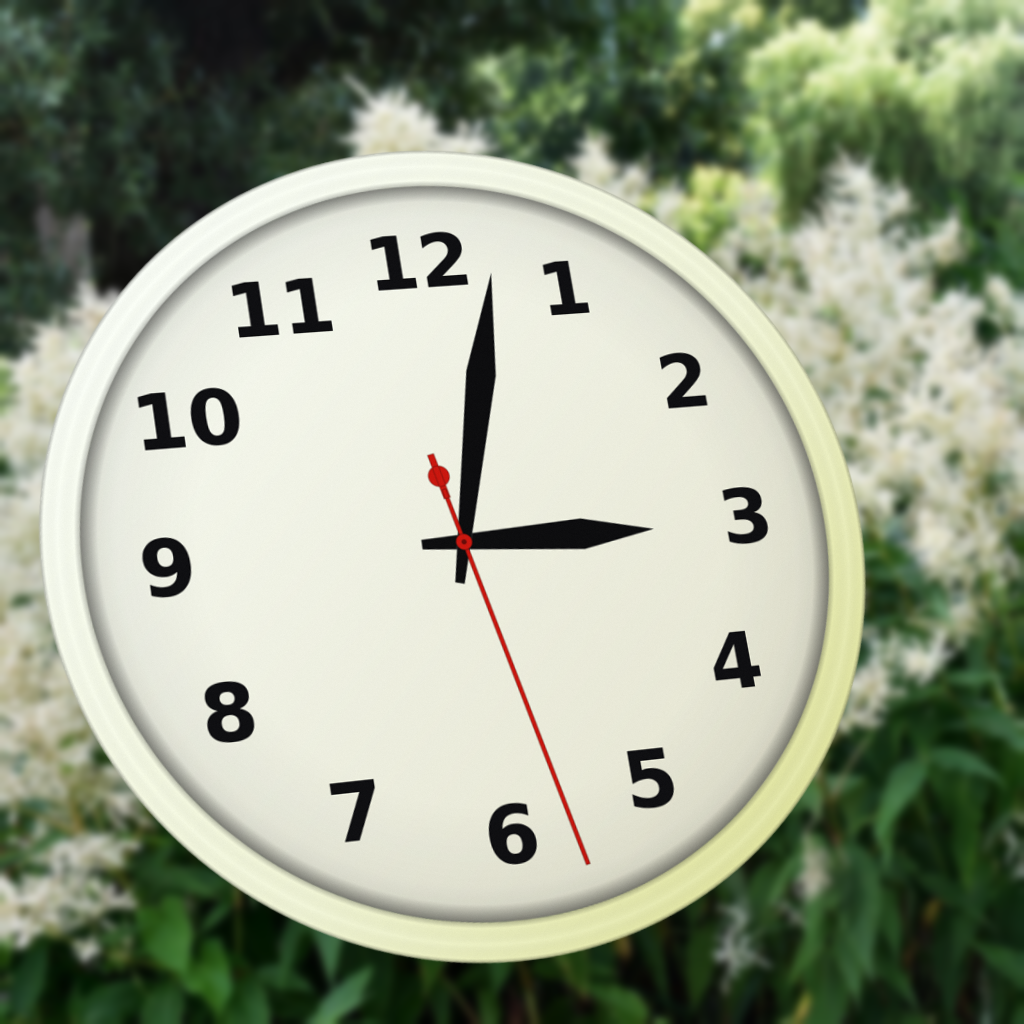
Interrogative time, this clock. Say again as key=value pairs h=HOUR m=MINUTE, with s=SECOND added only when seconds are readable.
h=3 m=2 s=28
